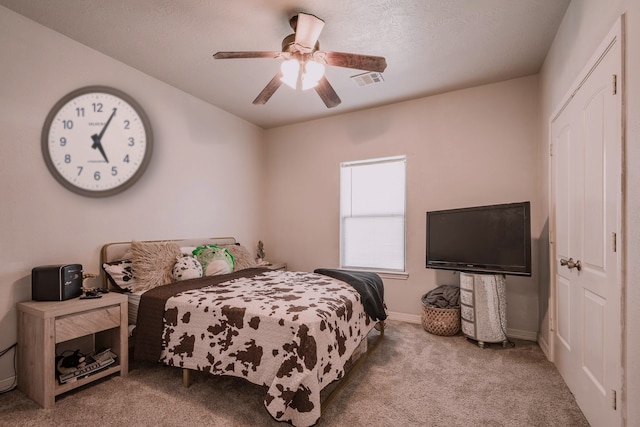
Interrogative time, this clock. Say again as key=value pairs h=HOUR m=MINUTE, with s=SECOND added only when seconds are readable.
h=5 m=5
